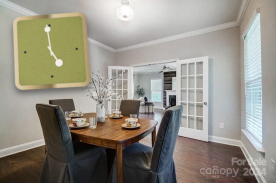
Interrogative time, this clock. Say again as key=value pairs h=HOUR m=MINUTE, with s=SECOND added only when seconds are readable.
h=4 m=59
